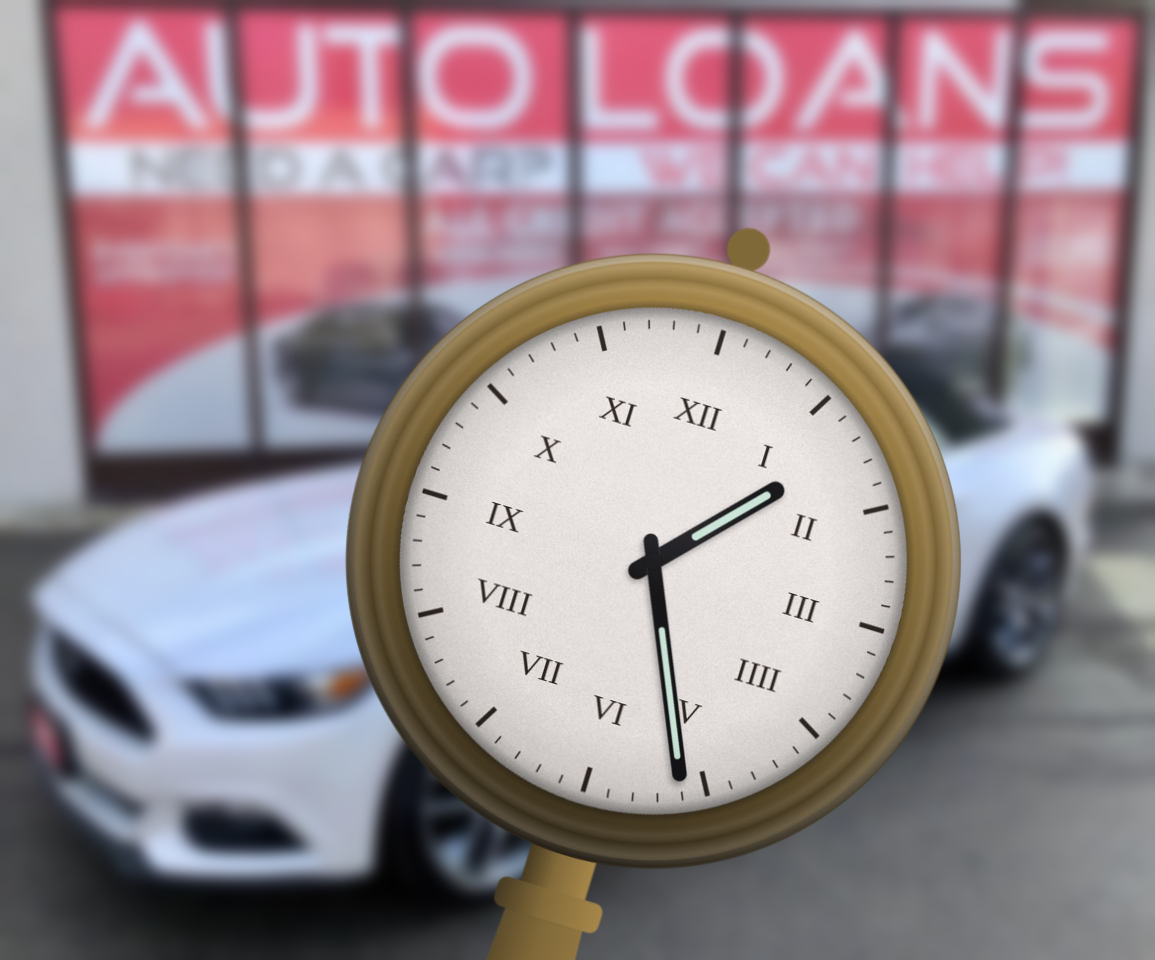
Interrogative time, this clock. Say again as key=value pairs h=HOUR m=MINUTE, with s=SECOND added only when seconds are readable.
h=1 m=26
